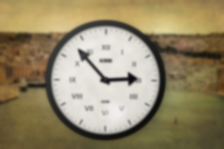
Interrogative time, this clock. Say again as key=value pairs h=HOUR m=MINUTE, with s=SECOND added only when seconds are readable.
h=2 m=53
